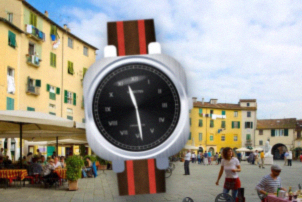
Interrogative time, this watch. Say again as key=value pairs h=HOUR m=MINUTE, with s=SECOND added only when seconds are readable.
h=11 m=29
